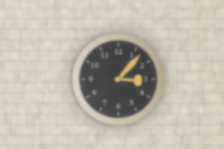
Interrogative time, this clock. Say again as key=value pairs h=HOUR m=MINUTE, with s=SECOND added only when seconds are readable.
h=3 m=7
